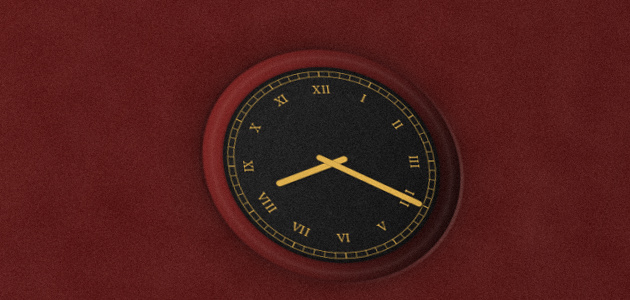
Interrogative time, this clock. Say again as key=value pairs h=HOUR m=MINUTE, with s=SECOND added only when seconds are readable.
h=8 m=20
